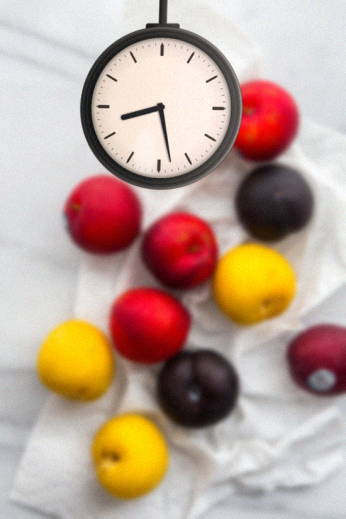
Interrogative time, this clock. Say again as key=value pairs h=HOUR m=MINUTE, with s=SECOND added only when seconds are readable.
h=8 m=28
